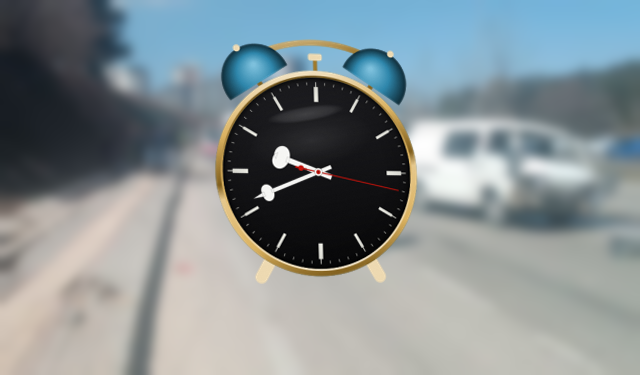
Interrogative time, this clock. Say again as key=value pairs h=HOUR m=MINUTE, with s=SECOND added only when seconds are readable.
h=9 m=41 s=17
